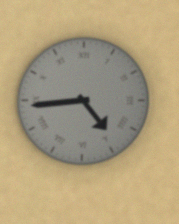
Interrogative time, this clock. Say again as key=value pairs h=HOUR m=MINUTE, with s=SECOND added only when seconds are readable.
h=4 m=44
